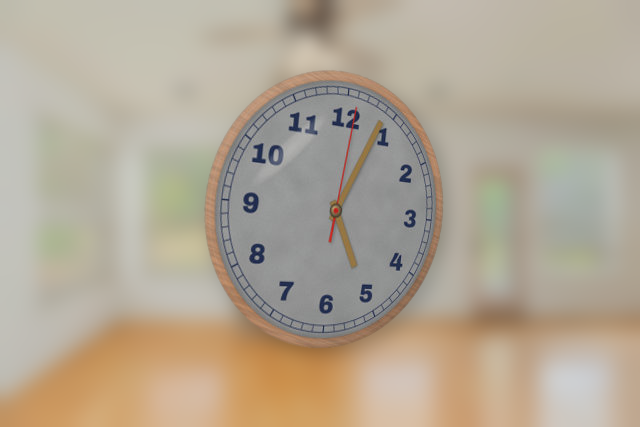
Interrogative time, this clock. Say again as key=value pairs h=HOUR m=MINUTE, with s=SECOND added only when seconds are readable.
h=5 m=4 s=1
